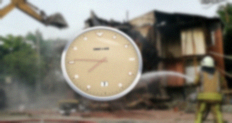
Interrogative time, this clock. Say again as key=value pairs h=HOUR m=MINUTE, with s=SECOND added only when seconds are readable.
h=7 m=46
